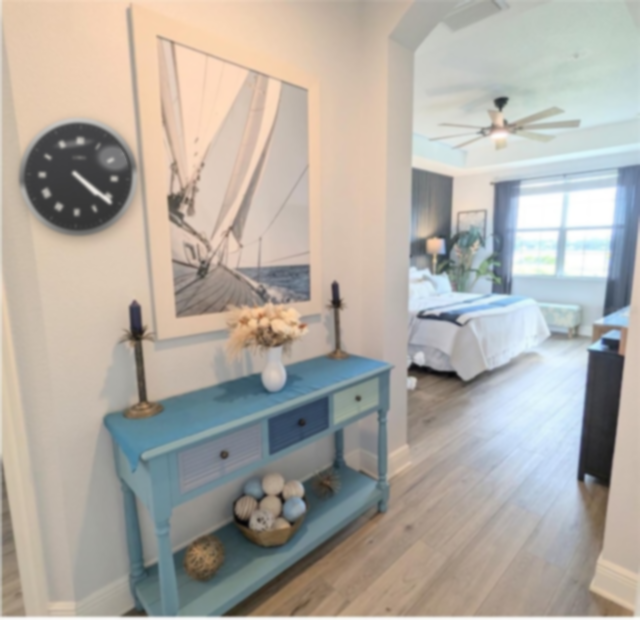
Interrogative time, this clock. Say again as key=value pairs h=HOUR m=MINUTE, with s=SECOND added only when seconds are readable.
h=4 m=21
